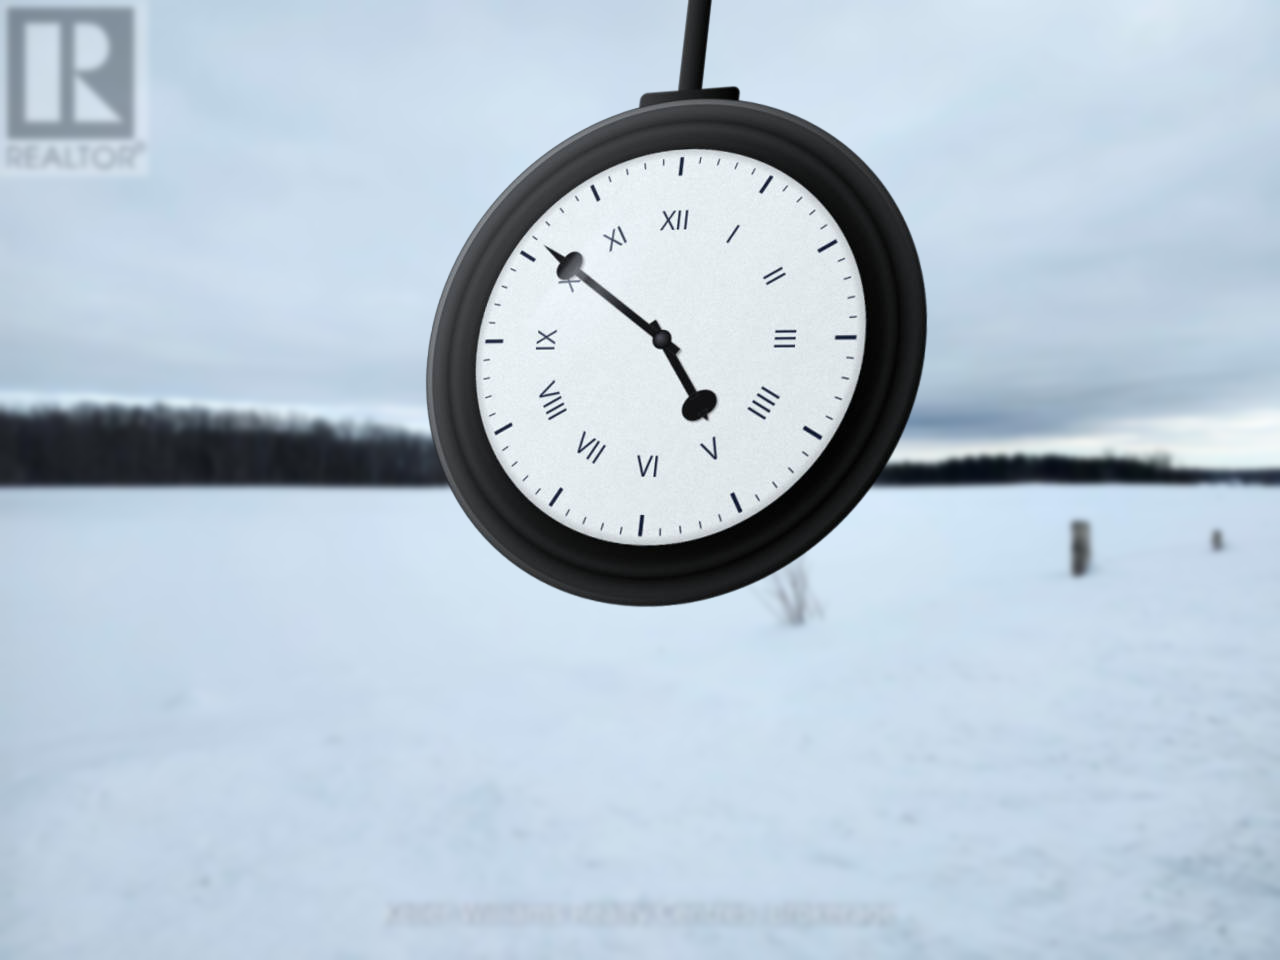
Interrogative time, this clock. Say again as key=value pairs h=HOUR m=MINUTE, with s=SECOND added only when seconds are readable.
h=4 m=51
